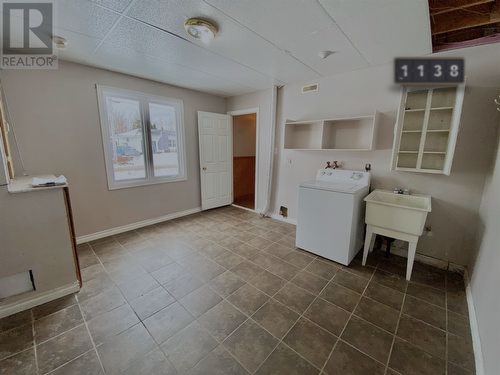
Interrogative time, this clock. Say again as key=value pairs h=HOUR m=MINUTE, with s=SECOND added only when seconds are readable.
h=11 m=38
